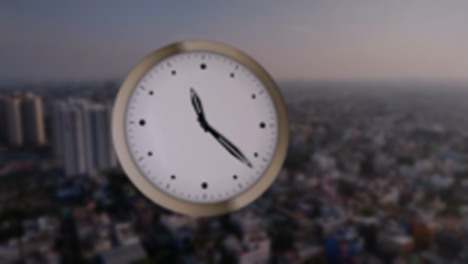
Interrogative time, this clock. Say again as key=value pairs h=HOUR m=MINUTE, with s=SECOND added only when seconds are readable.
h=11 m=22
